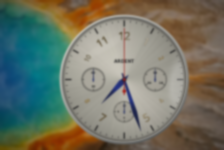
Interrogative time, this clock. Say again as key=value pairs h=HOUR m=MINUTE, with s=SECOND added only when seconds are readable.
h=7 m=27
